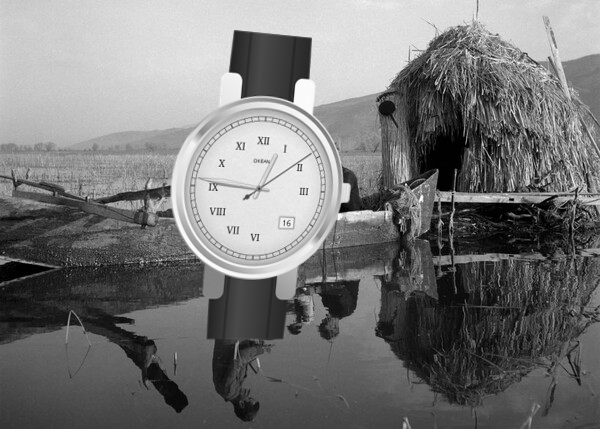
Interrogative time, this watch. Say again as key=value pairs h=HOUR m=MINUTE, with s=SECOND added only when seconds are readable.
h=12 m=46 s=9
